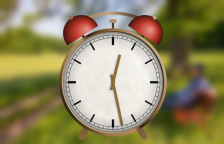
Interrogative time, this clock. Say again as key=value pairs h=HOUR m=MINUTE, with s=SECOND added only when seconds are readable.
h=12 m=28
